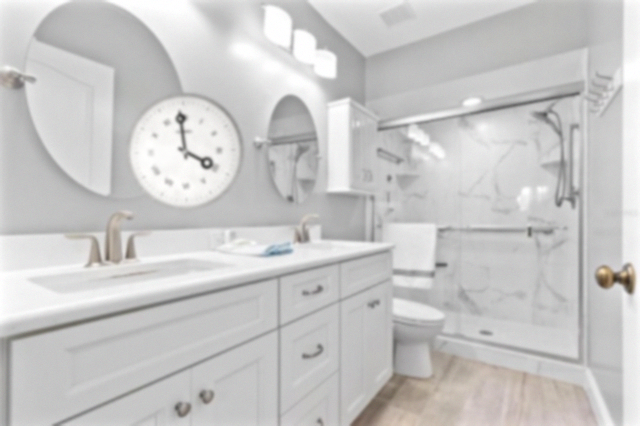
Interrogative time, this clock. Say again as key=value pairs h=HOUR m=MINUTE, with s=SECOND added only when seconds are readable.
h=3 m=59
